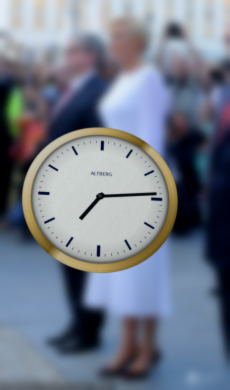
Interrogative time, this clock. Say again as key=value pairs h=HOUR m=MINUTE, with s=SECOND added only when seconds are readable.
h=7 m=14
